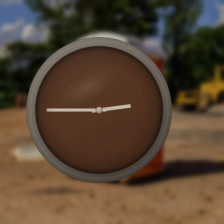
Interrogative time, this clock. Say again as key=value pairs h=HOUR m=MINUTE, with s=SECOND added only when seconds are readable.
h=2 m=45
